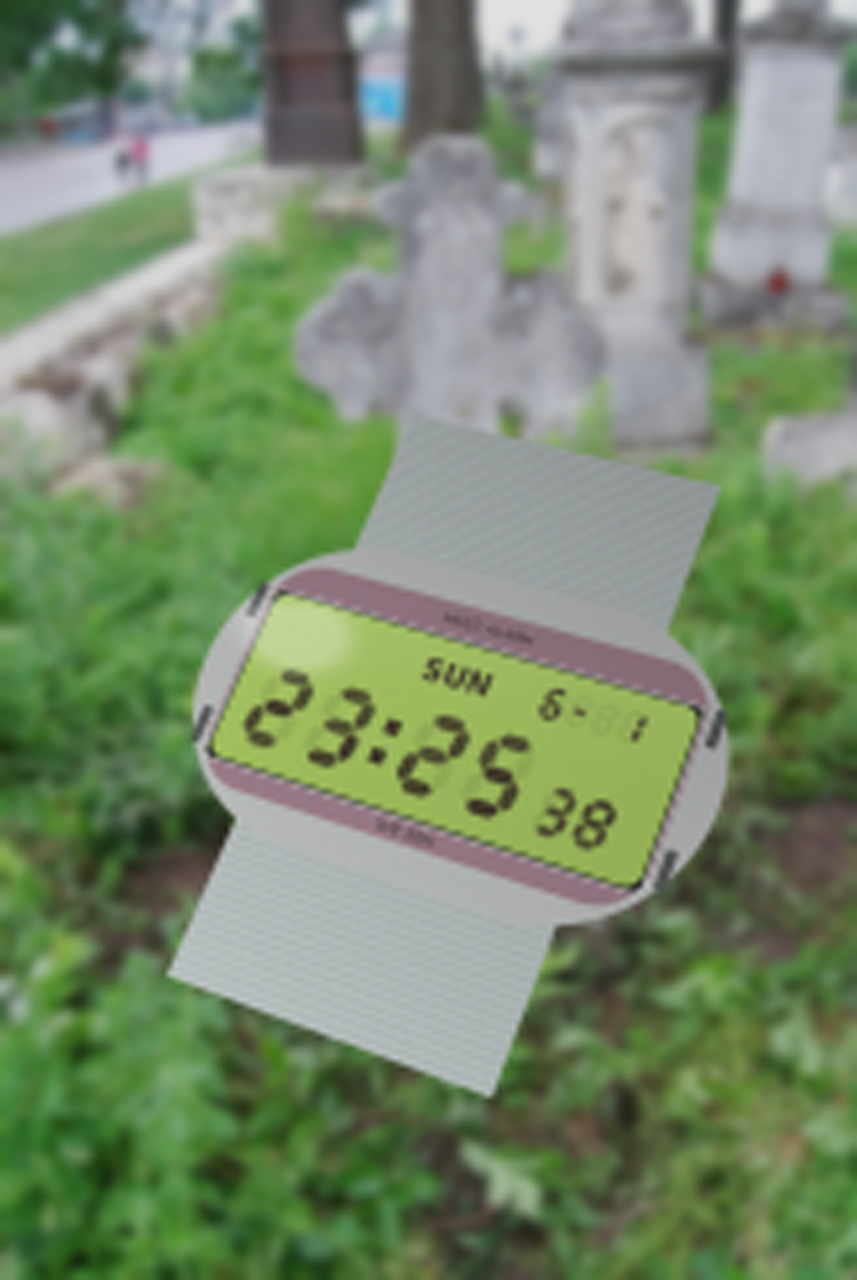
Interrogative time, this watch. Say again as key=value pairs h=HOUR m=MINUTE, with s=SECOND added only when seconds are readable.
h=23 m=25 s=38
